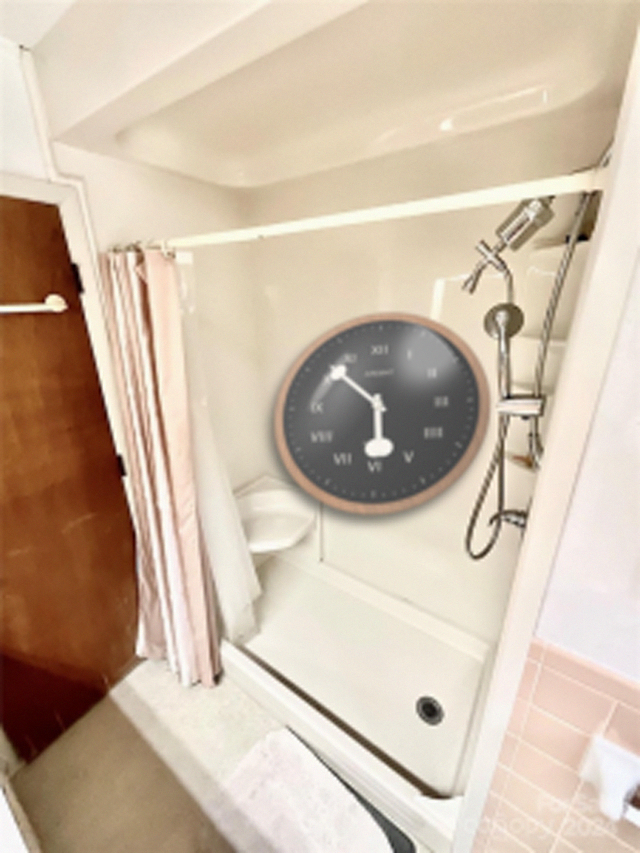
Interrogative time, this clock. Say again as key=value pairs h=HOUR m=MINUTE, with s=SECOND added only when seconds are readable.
h=5 m=52
